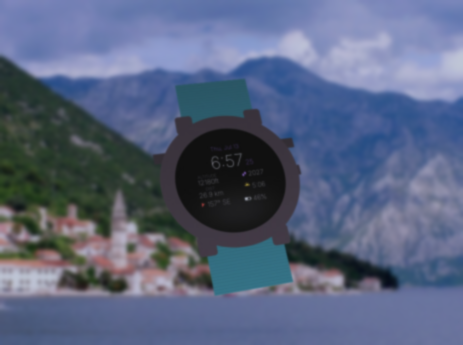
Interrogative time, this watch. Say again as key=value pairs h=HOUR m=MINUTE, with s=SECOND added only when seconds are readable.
h=6 m=57
